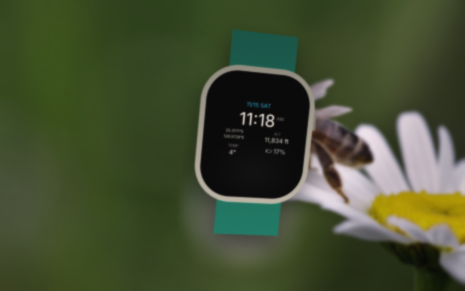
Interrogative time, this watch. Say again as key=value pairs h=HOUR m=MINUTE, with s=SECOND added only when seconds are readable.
h=11 m=18
